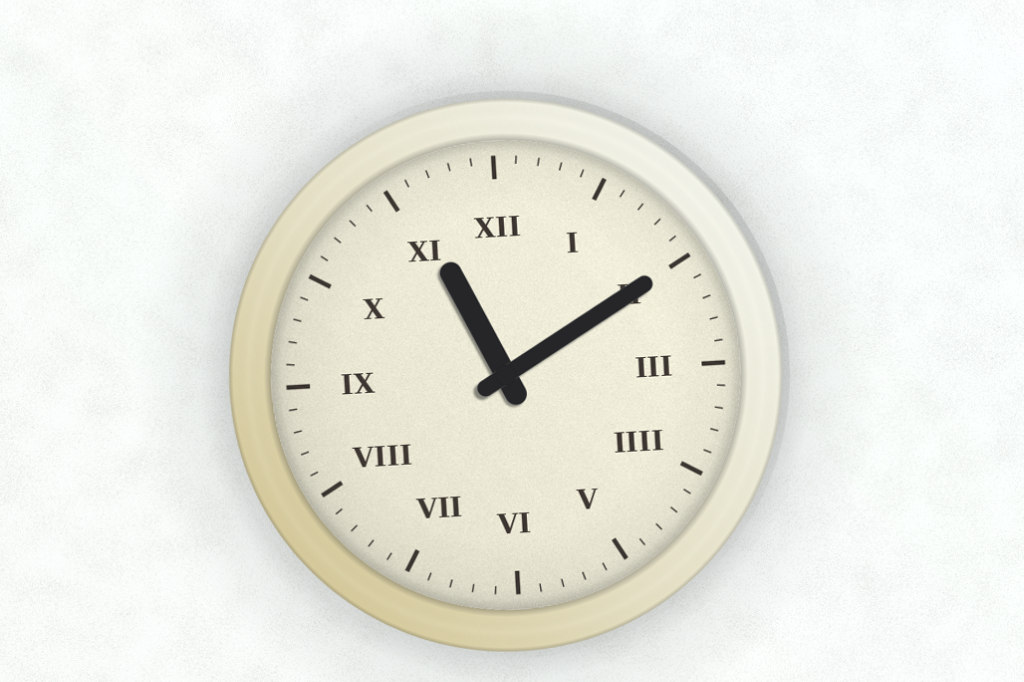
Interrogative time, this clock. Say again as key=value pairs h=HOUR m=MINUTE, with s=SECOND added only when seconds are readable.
h=11 m=10
